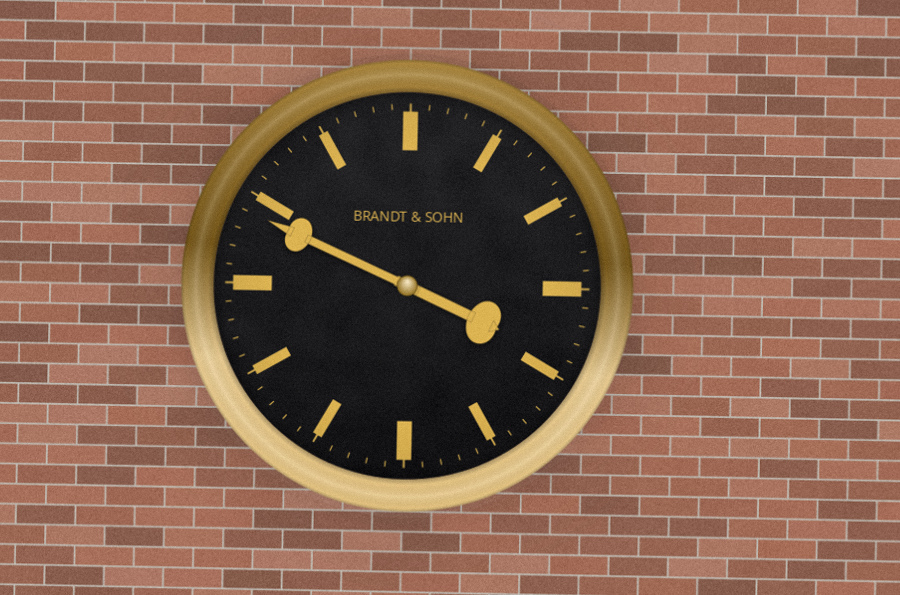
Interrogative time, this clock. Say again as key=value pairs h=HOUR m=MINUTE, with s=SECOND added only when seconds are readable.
h=3 m=49
